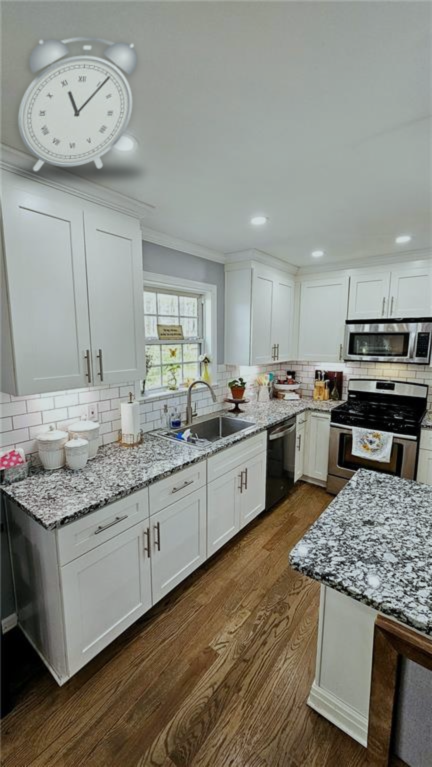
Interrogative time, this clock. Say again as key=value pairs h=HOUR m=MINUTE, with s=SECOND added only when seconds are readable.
h=11 m=6
